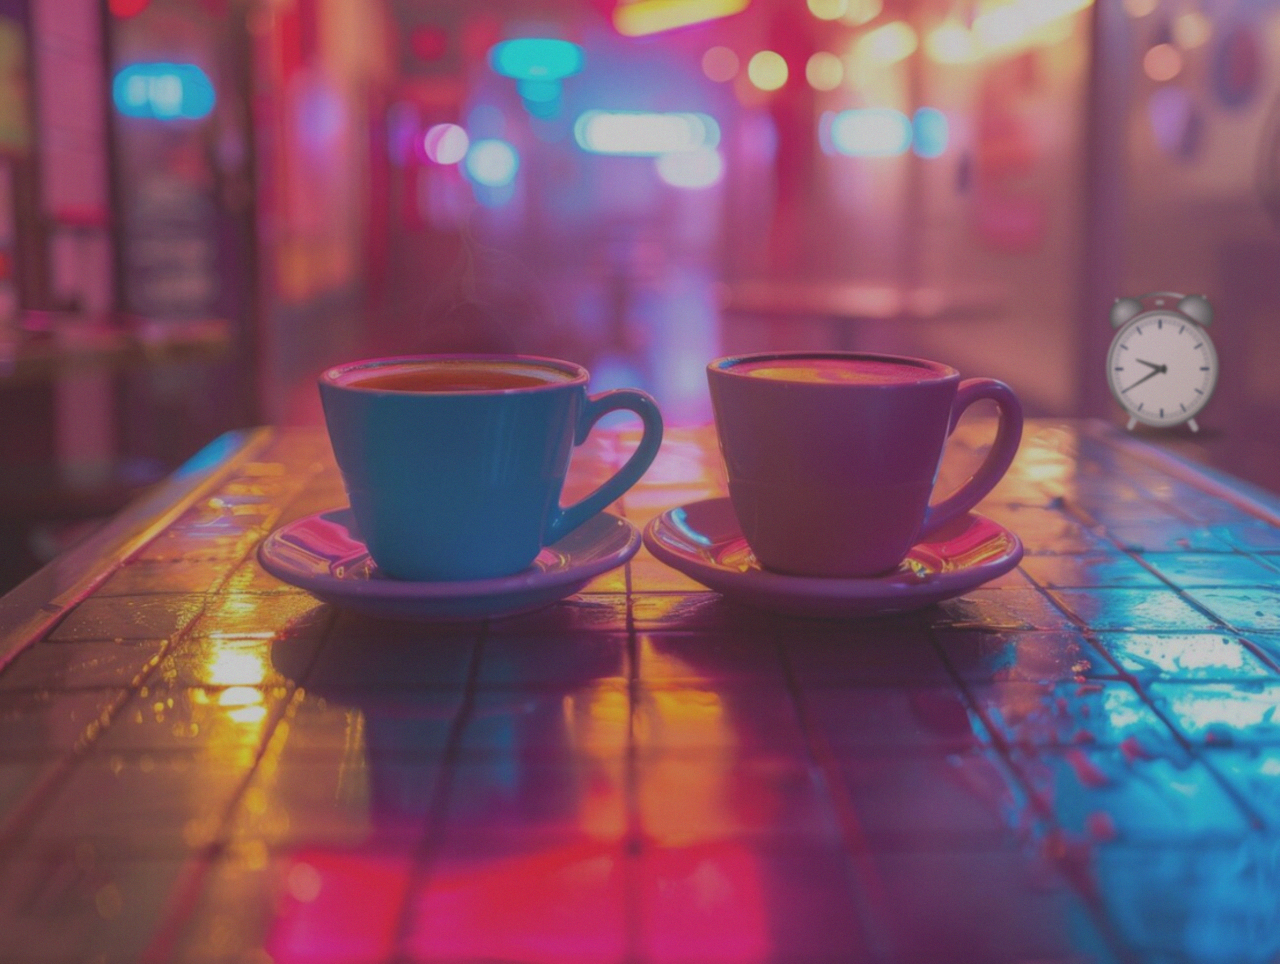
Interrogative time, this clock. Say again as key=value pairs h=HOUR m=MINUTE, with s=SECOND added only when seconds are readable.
h=9 m=40
